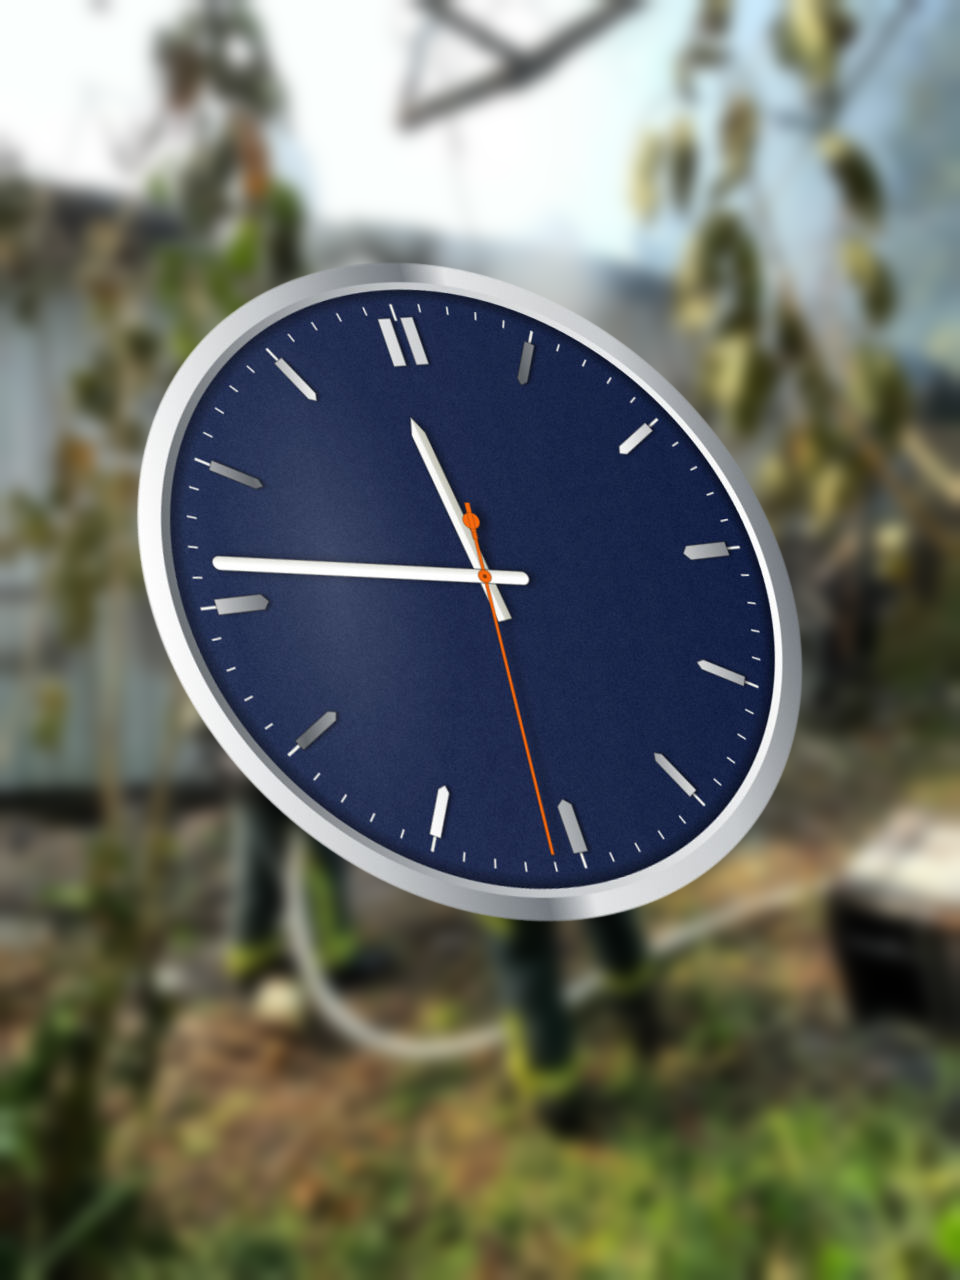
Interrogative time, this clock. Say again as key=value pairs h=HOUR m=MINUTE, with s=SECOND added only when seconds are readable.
h=11 m=46 s=31
